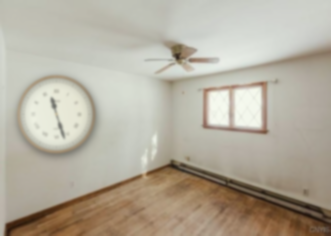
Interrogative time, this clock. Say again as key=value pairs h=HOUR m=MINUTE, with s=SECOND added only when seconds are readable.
h=11 m=27
